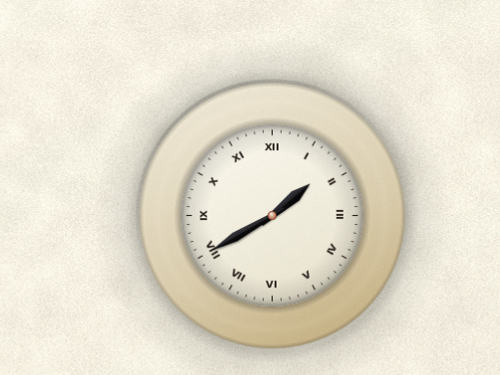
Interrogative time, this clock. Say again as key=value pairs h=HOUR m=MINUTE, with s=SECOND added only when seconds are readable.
h=1 m=40
